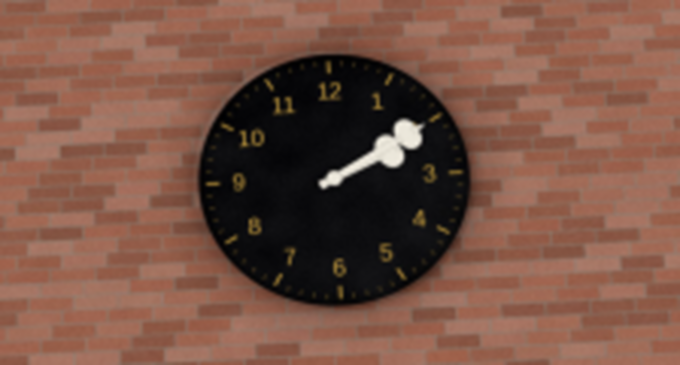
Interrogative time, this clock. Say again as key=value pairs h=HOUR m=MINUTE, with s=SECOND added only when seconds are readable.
h=2 m=10
